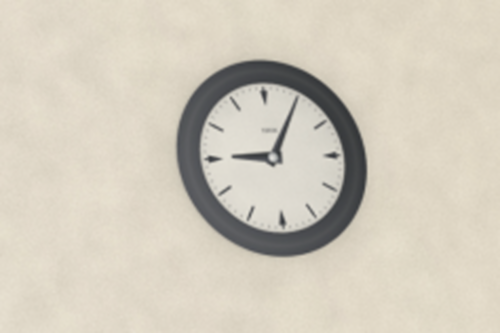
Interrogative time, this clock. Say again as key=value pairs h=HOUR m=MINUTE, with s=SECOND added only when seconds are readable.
h=9 m=5
